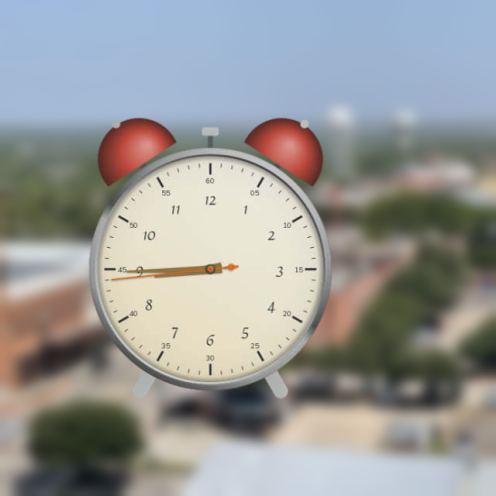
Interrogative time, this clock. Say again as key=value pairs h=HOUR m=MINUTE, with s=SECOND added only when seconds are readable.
h=8 m=44 s=44
